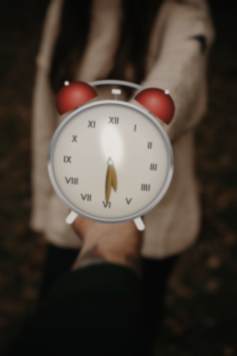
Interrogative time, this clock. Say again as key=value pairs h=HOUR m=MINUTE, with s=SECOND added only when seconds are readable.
h=5 m=30
